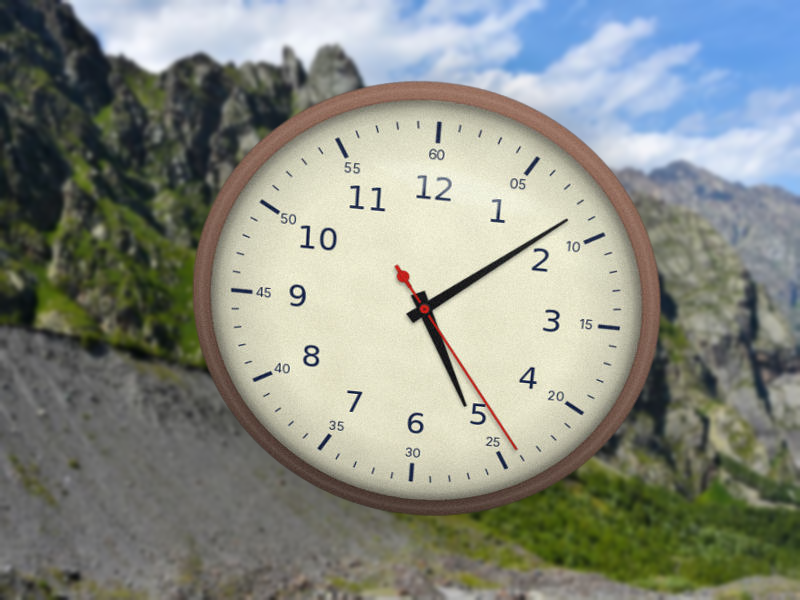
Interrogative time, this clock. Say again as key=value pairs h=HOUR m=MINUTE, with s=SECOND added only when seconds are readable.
h=5 m=8 s=24
